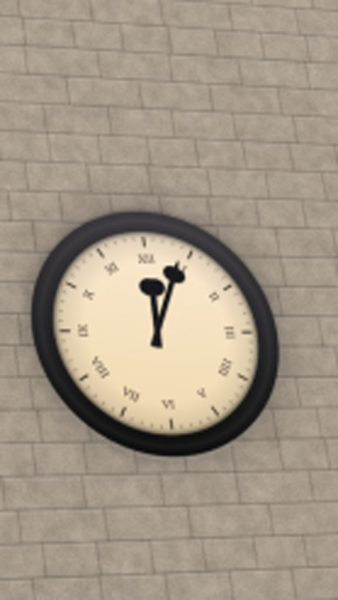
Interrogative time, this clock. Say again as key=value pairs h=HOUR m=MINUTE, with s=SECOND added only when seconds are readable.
h=12 m=4
